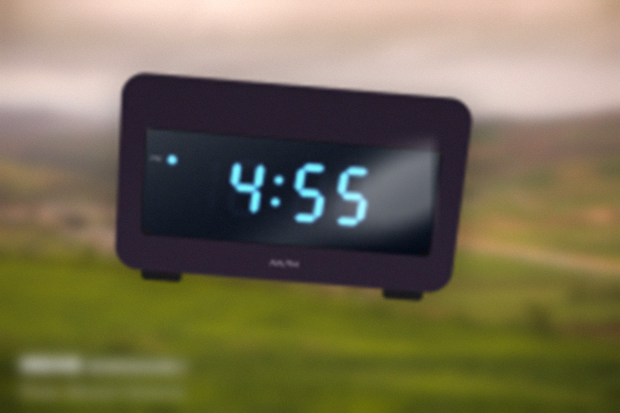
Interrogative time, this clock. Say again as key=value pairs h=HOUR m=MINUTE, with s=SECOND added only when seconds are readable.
h=4 m=55
